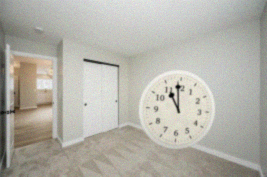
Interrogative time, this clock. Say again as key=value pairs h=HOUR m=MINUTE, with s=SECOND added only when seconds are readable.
h=10 m=59
